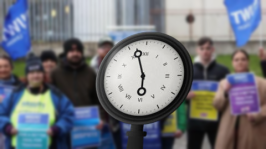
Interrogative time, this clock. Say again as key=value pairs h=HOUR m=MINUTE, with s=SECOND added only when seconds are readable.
h=5 m=57
